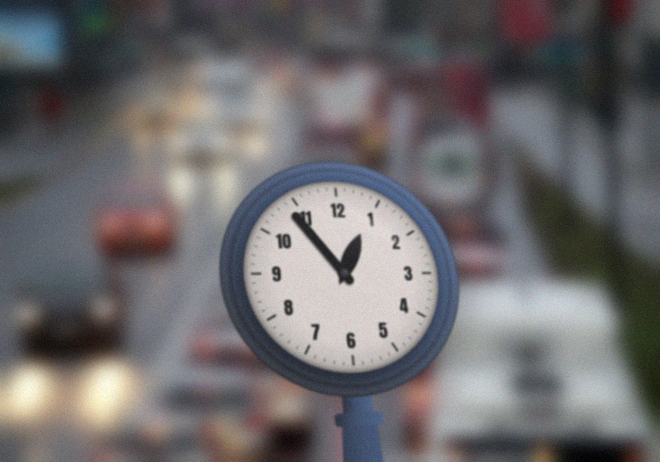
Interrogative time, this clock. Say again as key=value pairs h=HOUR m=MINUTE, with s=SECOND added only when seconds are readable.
h=12 m=54
